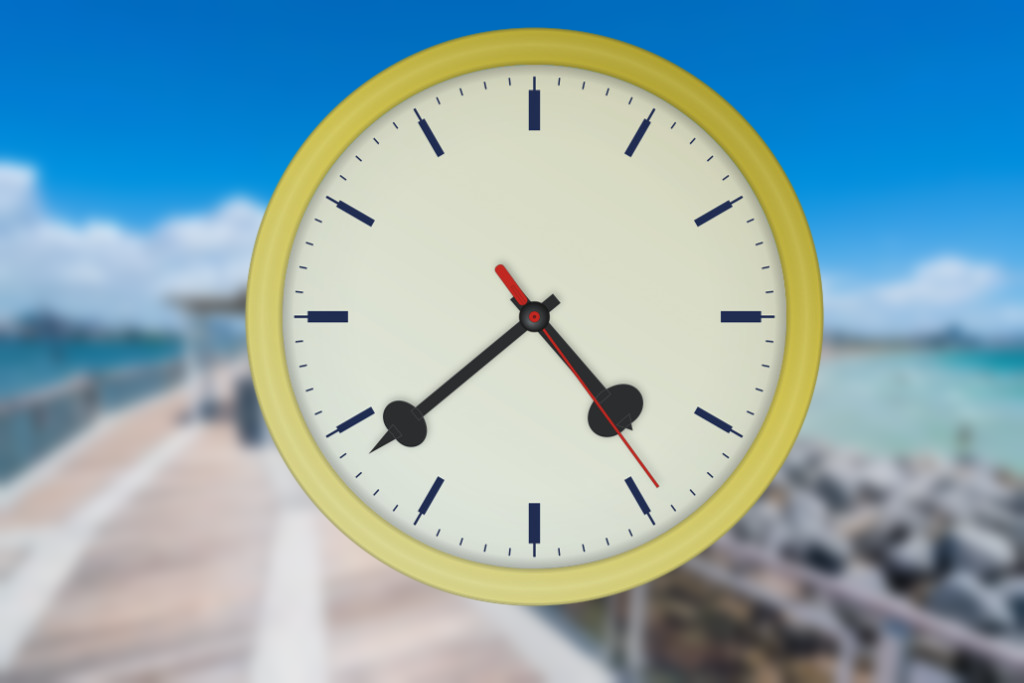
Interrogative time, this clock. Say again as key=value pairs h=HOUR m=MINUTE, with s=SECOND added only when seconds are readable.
h=4 m=38 s=24
